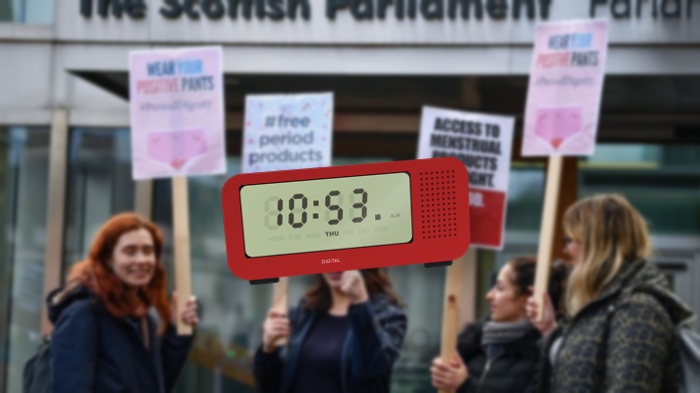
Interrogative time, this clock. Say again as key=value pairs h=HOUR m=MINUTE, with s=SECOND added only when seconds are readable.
h=10 m=53
